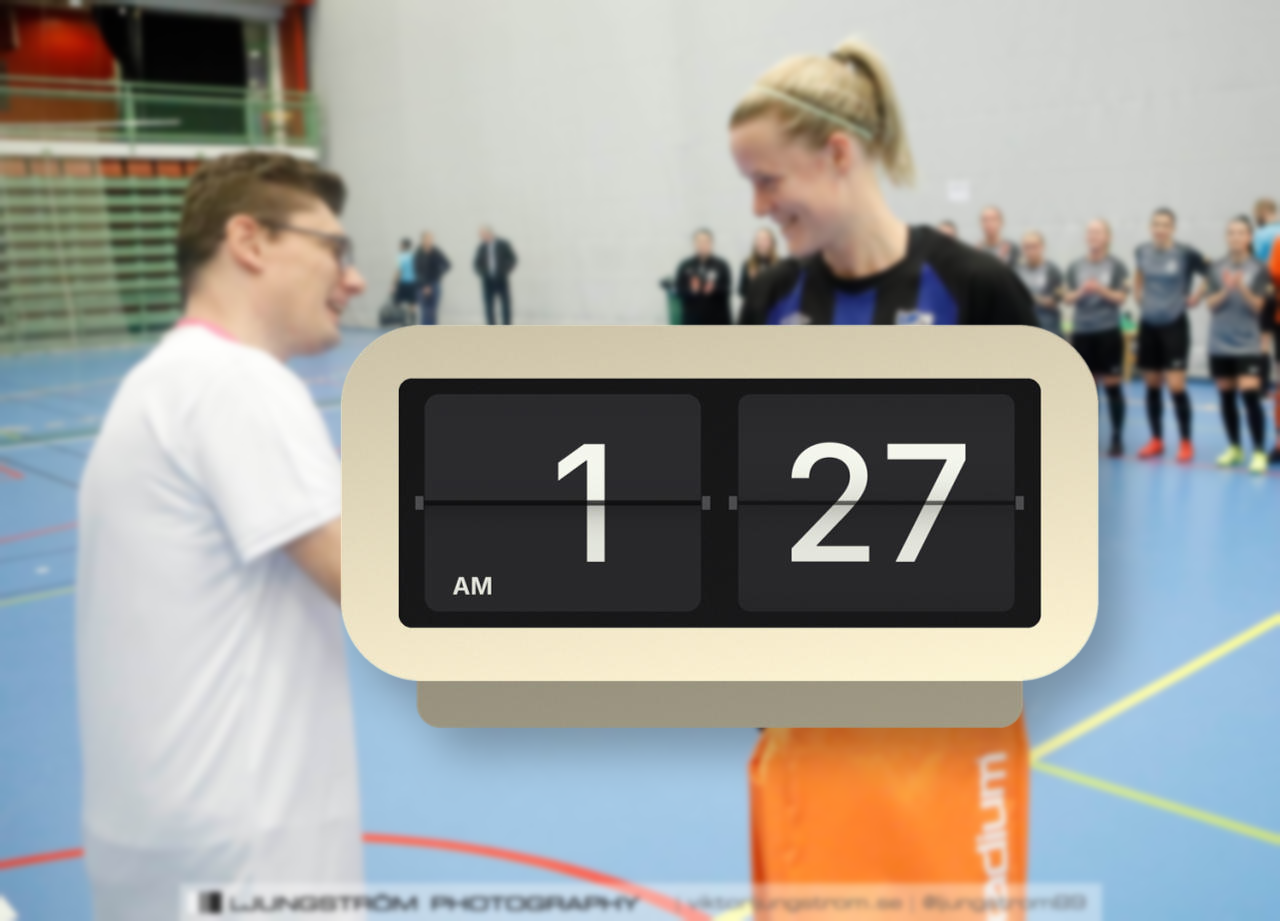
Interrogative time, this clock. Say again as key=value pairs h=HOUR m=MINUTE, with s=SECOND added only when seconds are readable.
h=1 m=27
